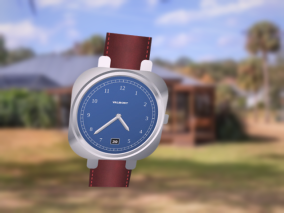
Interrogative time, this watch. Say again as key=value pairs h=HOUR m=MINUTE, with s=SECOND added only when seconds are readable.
h=4 m=38
